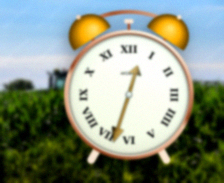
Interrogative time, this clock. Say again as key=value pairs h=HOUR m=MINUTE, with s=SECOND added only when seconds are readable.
h=12 m=33
